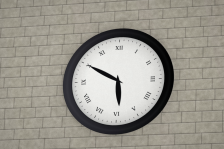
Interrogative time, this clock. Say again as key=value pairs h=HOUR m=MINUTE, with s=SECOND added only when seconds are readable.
h=5 m=50
